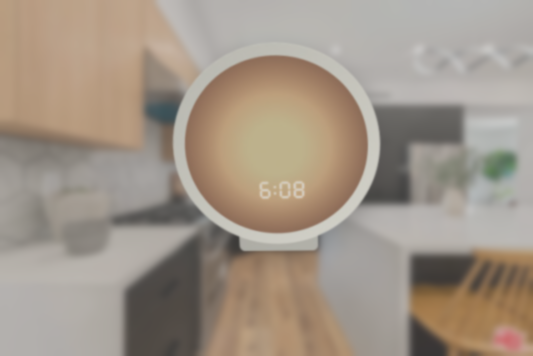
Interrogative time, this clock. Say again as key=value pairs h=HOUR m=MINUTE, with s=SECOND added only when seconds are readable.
h=6 m=8
